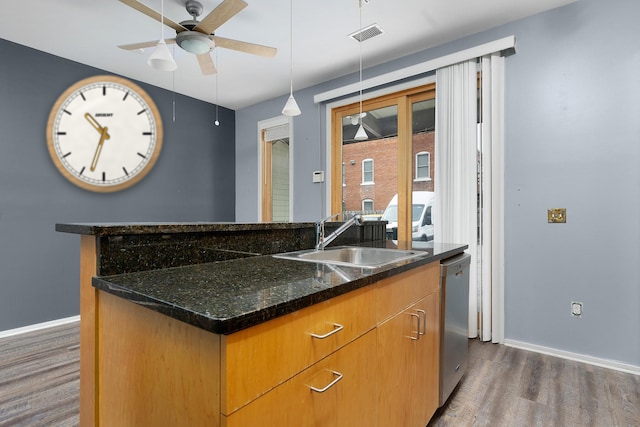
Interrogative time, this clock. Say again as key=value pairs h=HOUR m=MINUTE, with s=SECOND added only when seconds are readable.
h=10 m=33
